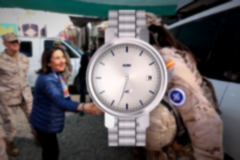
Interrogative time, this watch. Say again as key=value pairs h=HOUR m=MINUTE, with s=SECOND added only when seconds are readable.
h=5 m=33
